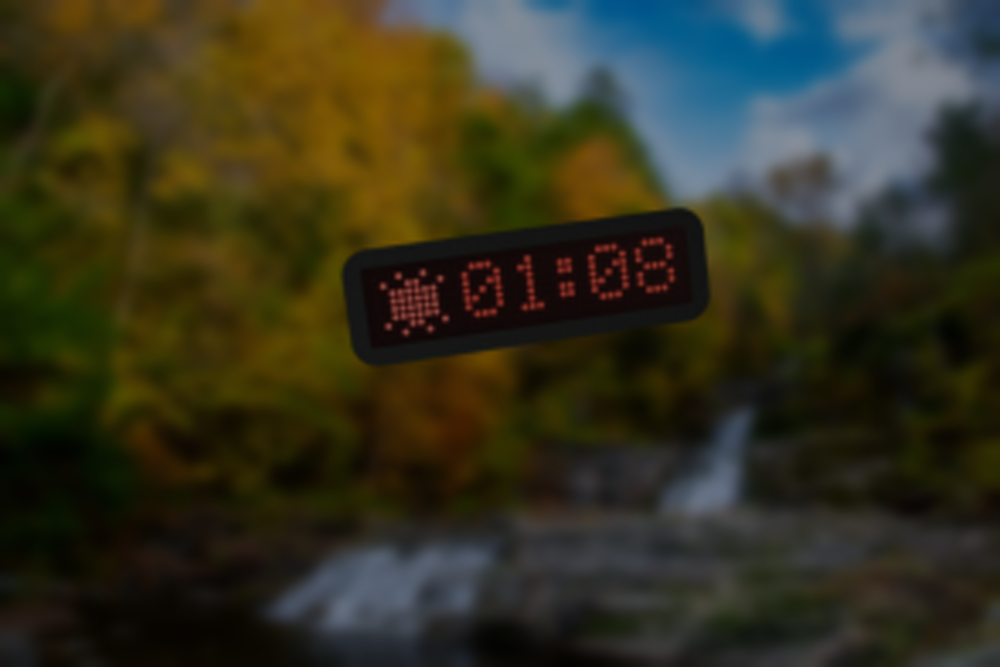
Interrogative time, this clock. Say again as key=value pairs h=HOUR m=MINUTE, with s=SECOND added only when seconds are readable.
h=1 m=8
